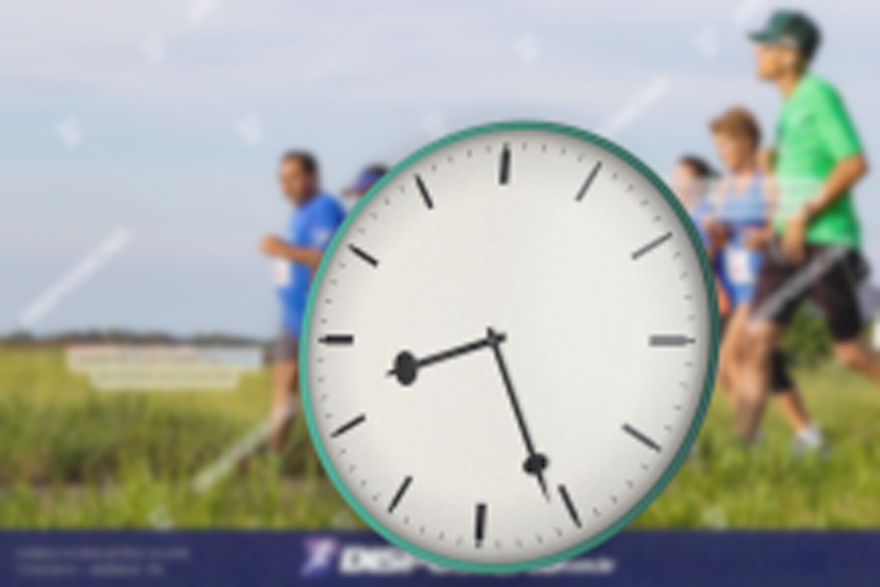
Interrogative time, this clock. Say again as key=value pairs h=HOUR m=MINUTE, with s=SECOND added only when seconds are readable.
h=8 m=26
